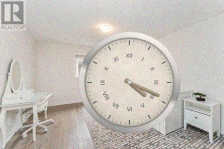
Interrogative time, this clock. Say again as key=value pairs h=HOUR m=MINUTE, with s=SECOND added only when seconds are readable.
h=4 m=19
